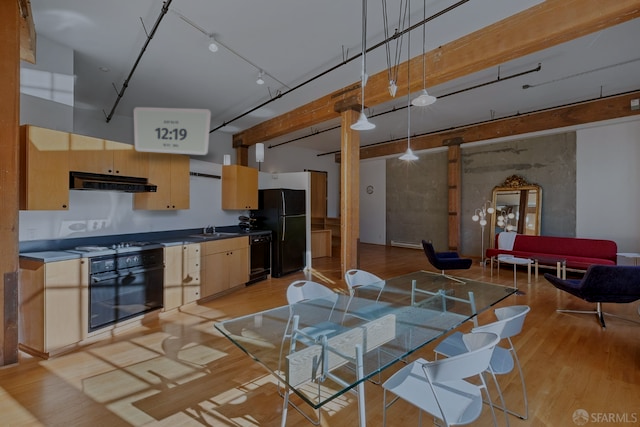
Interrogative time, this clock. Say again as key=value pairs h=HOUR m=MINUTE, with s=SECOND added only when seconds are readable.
h=12 m=19
